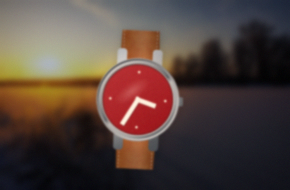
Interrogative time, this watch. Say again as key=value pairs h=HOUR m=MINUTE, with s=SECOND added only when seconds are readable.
h=3 m=35
